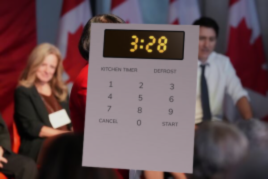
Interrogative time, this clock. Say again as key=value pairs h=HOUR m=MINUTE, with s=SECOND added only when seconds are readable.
h=3 m=28
